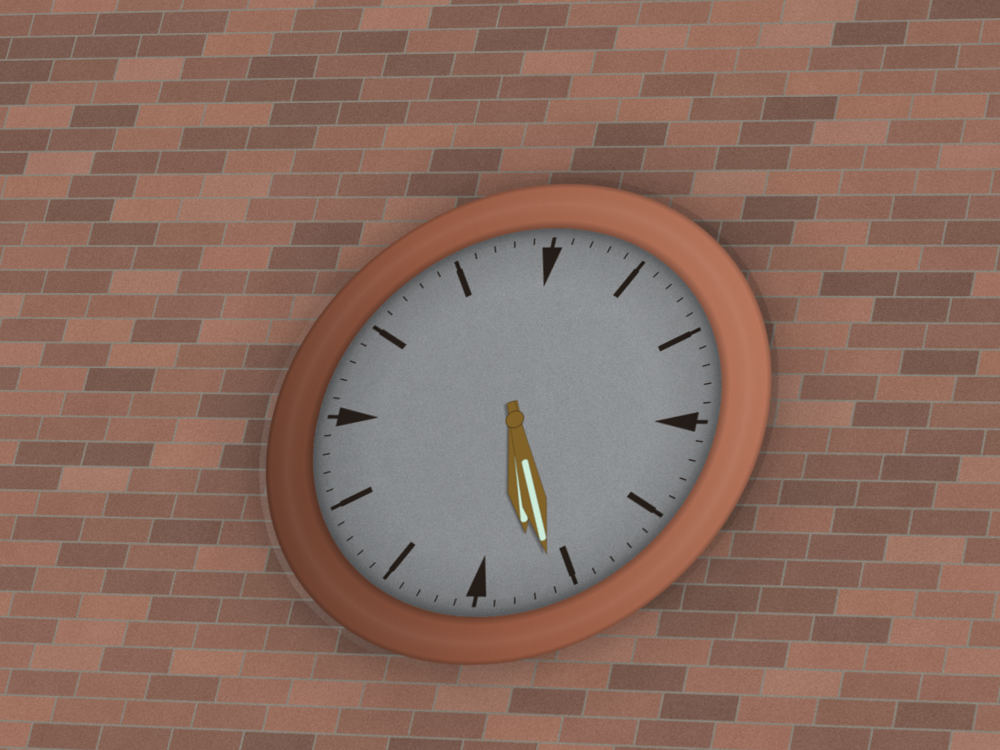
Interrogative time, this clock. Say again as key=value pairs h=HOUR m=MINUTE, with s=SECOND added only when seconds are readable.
h=5 m=26
